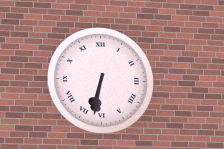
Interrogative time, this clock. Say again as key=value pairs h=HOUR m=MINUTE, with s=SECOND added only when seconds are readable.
h=6 m=32
